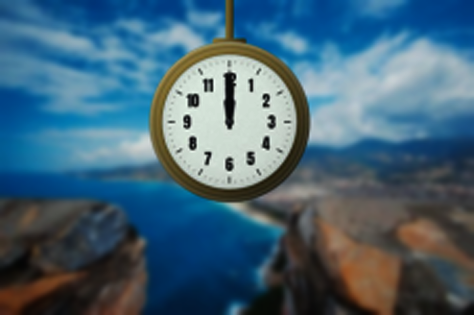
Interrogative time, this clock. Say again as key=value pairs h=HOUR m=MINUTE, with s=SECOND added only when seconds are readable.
h=12 m=0
